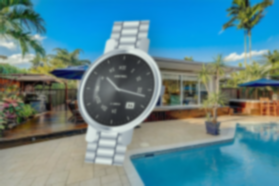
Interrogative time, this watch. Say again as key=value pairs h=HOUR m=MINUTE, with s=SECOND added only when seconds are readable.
h=10 m=17
